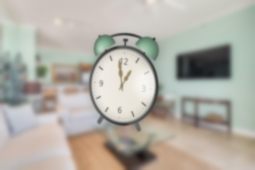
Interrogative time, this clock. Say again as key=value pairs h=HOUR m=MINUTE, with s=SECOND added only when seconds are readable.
h=12 m=58
